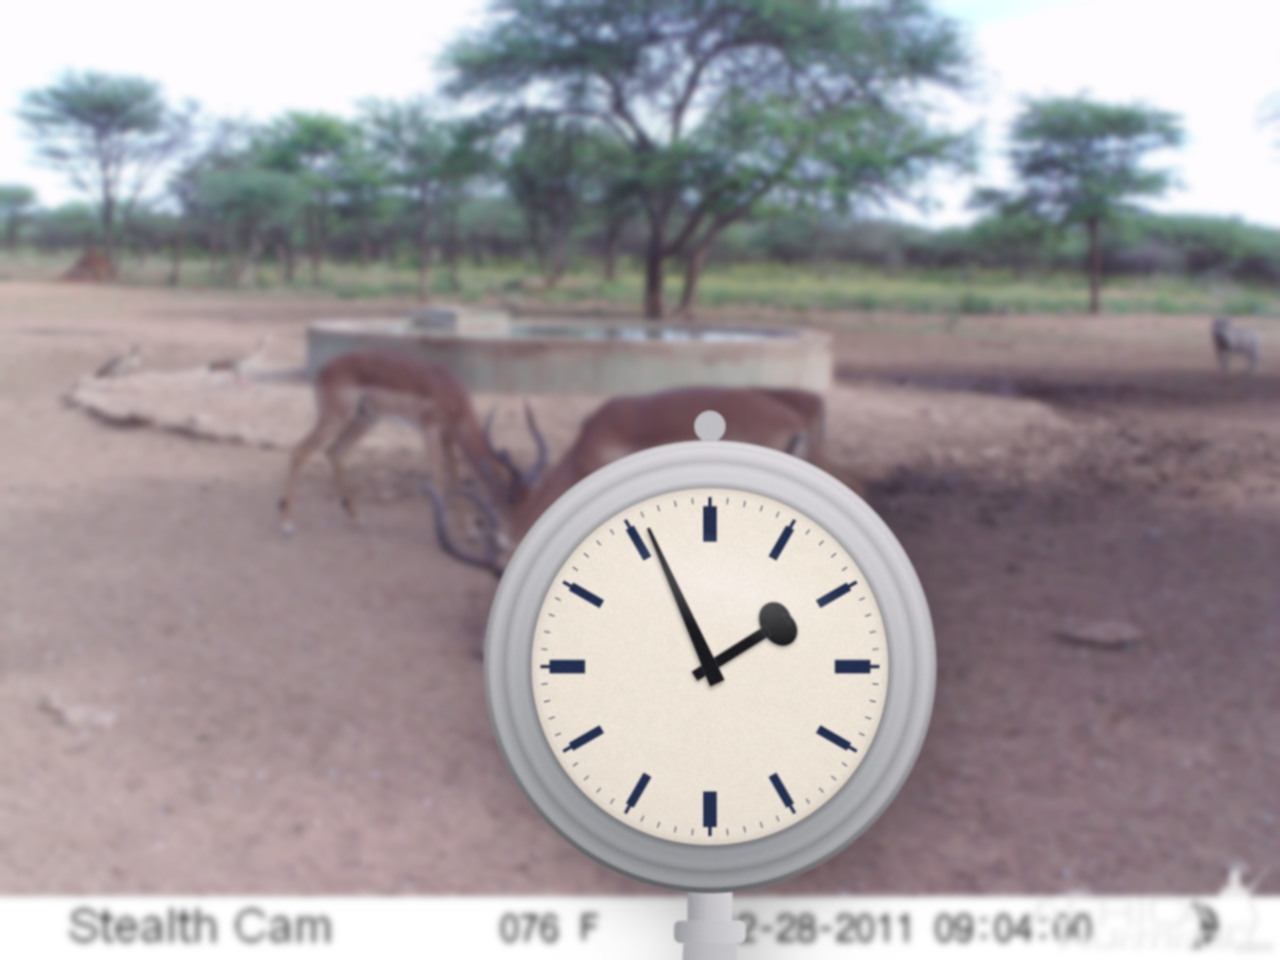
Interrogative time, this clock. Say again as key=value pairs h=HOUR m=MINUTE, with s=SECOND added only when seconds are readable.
h=1 m=56
